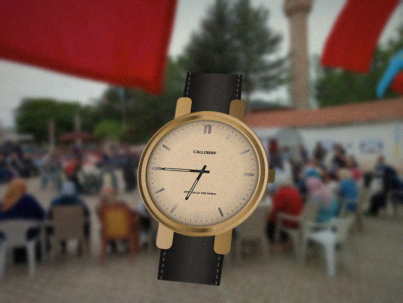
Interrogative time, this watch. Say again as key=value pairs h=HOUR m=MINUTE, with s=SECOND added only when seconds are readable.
h=6 m=45
